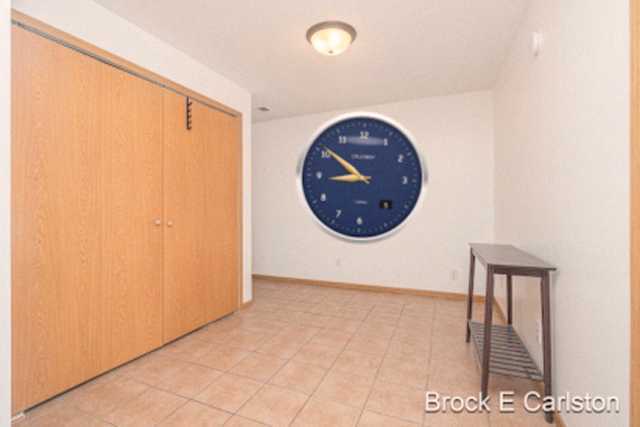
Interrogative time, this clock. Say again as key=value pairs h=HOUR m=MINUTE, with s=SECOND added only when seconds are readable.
h=8 m=51
